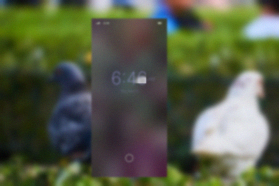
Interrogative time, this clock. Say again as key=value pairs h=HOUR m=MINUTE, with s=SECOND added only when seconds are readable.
h=6 m=46
